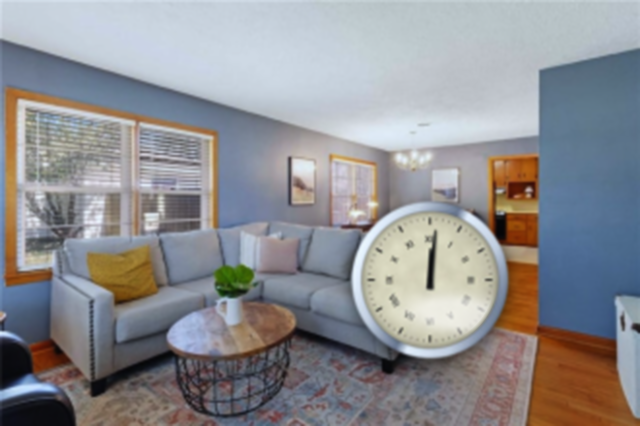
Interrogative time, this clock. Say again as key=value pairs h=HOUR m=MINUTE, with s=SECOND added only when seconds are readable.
h=12 m=1
